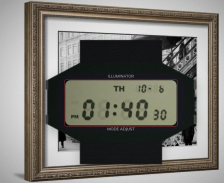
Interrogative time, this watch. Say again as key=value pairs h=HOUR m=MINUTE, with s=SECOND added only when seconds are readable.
h=1 m=40 s=30
